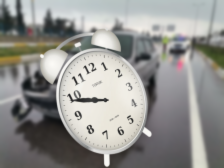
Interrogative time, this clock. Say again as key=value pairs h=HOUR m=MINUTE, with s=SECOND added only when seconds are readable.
h=9 m=49
